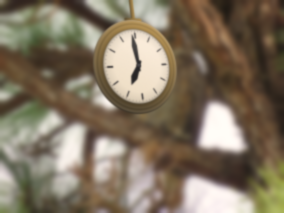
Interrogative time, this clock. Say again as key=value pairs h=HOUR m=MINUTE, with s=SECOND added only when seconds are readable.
h=6 m=59
